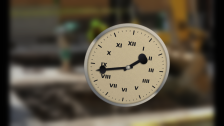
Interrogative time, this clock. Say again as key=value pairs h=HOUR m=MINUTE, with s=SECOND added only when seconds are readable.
h=1 m=43
